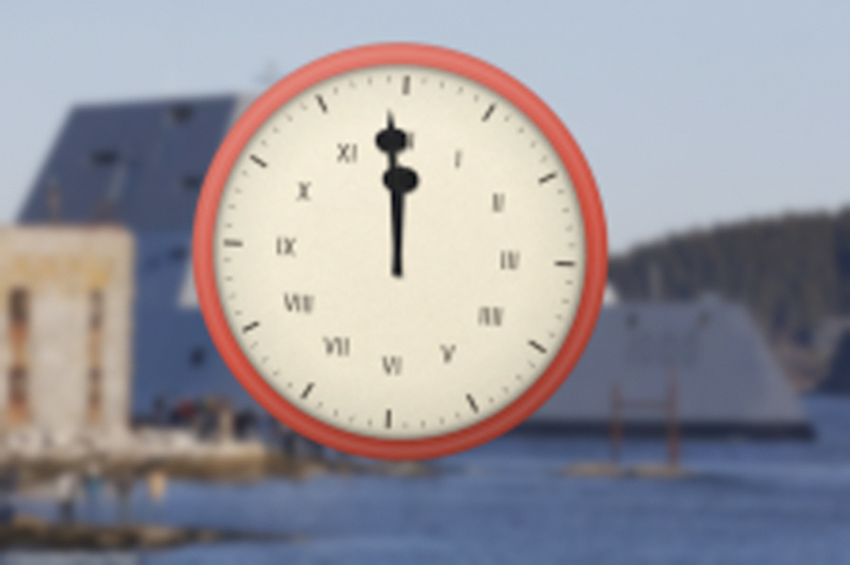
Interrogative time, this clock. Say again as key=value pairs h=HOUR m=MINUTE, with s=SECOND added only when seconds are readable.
h=11 m=59
